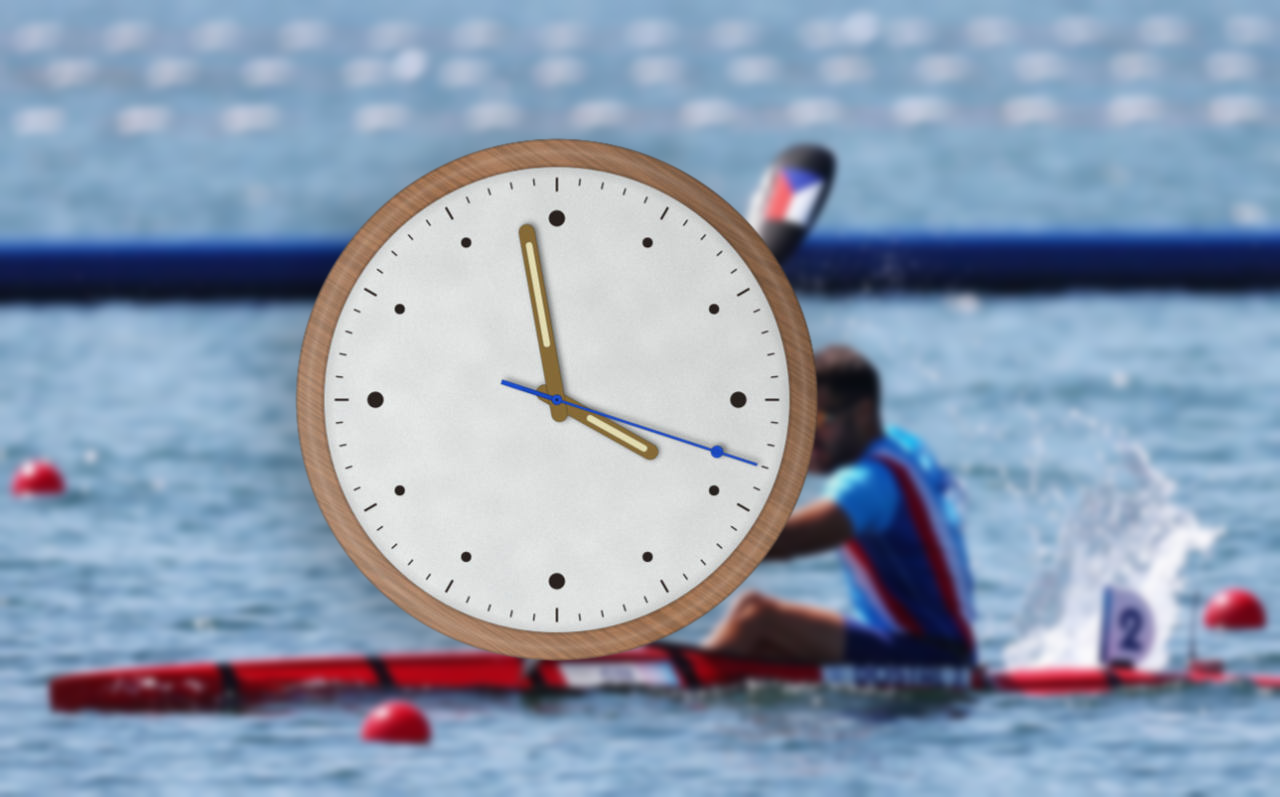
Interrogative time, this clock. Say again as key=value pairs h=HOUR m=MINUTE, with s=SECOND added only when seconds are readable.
h=3 m=58 s=18
